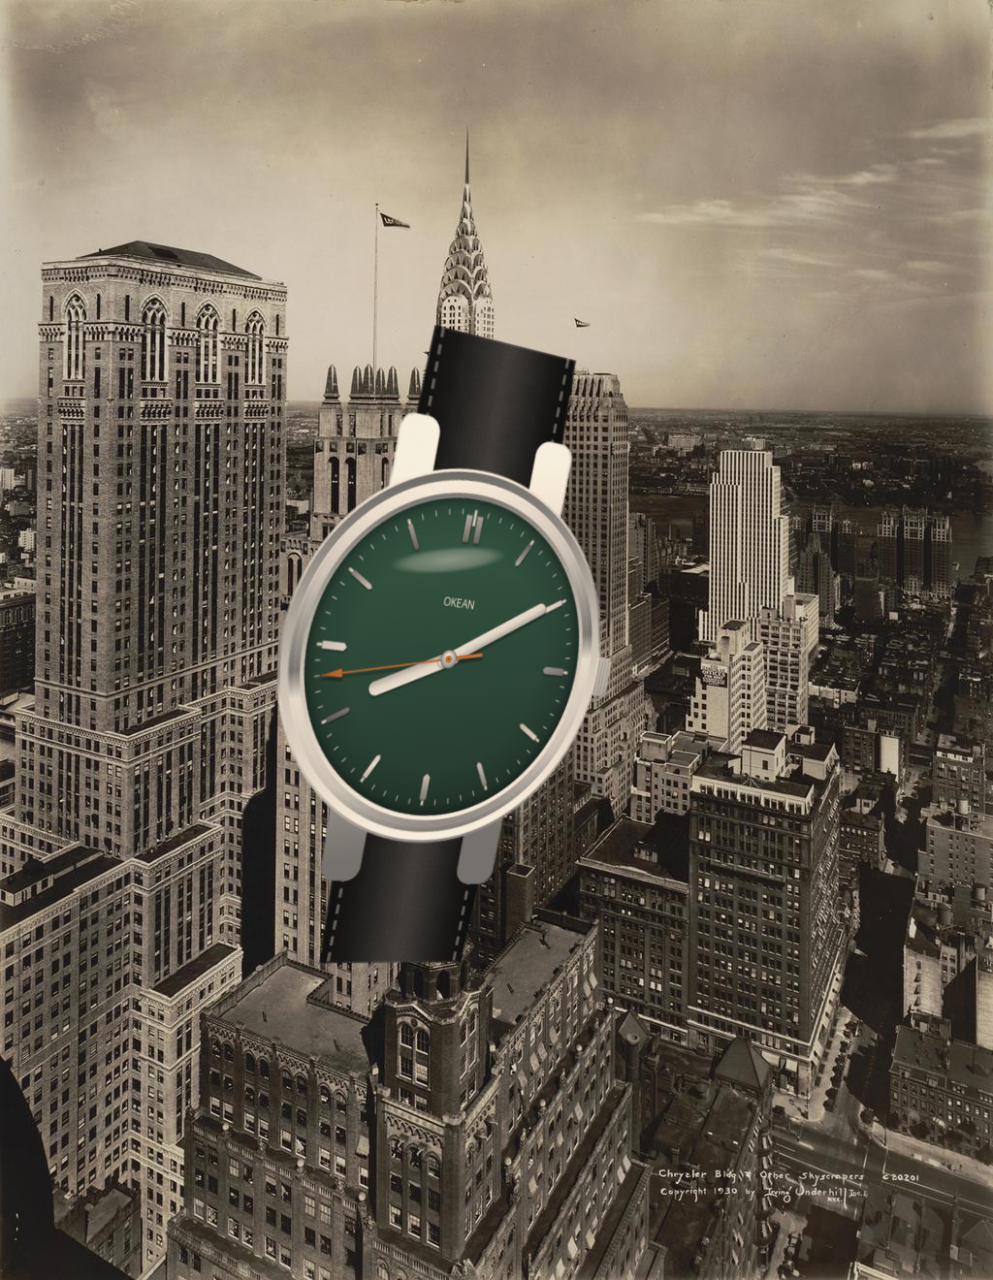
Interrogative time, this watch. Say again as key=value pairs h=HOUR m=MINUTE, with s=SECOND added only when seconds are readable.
h=8 m=9 s=43
